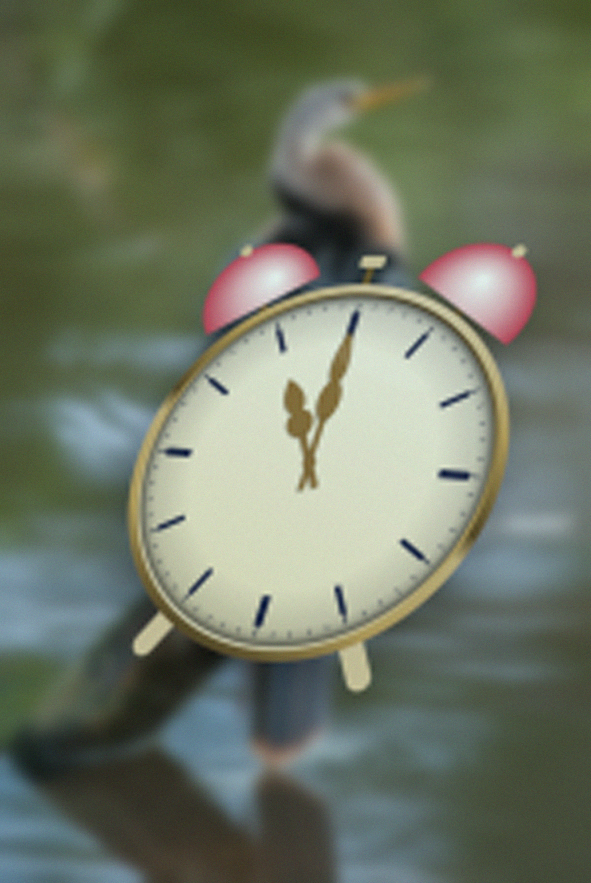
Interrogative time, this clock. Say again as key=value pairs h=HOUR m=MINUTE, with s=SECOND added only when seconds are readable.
h=11 m=0
